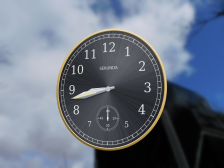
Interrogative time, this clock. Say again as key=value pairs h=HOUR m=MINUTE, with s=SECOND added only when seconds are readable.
h=8 m=43
